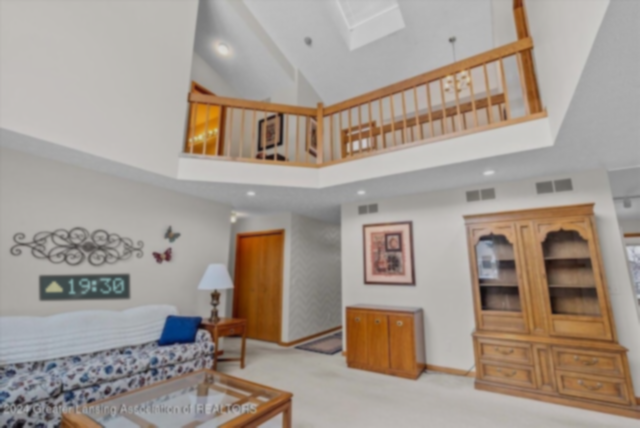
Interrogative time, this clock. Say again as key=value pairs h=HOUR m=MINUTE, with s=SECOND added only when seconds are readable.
h=19 m=30
